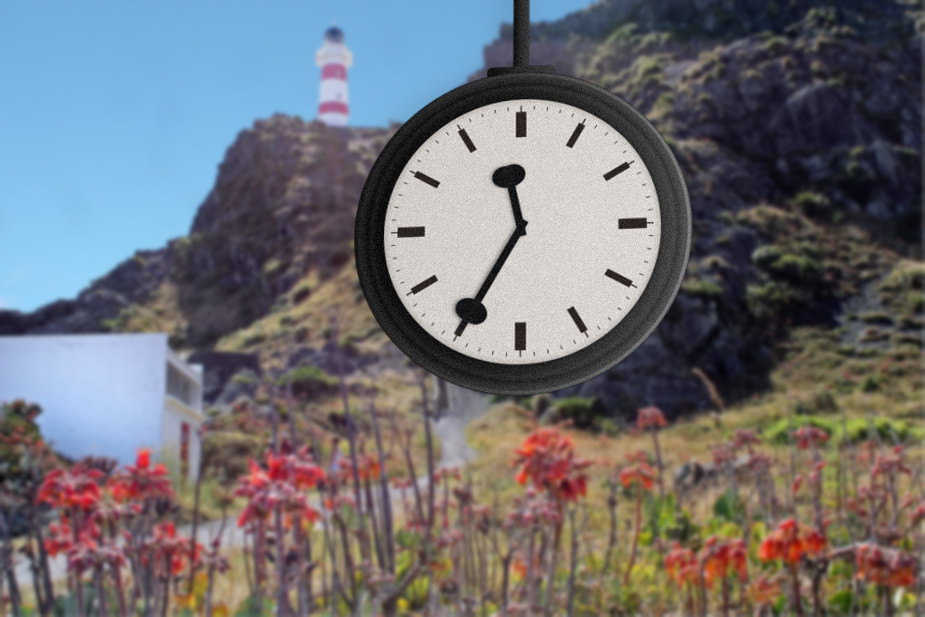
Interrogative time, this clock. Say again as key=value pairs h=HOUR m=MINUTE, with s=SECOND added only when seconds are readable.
h=11 m=35
